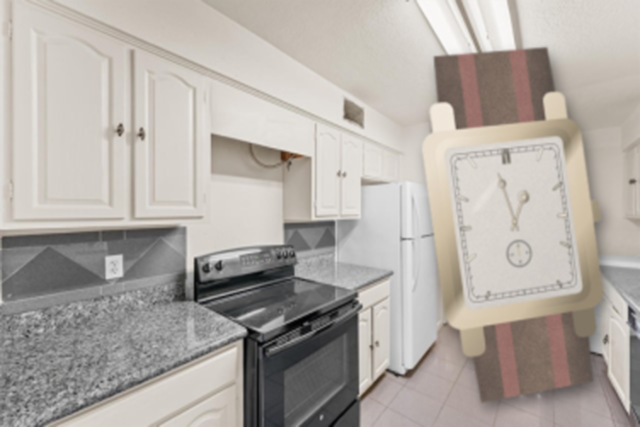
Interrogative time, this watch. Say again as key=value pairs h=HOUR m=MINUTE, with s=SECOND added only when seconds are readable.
h=12 m=58
